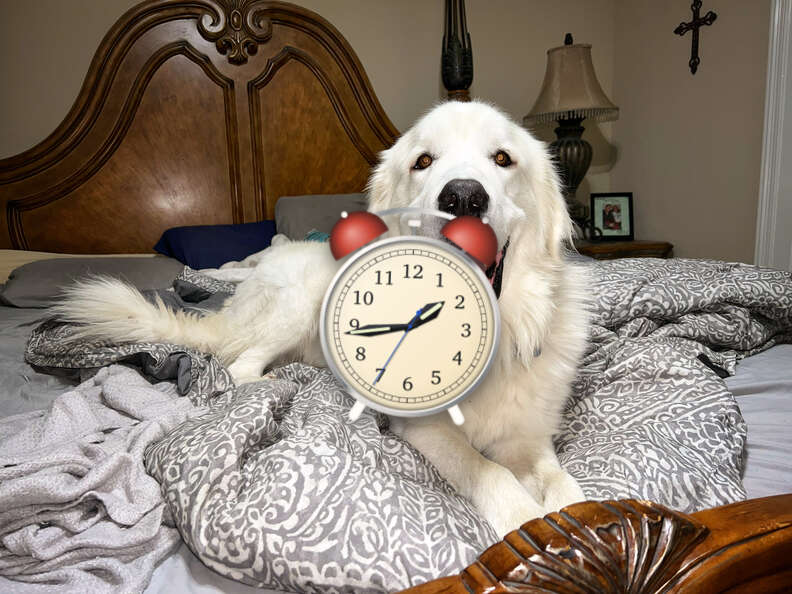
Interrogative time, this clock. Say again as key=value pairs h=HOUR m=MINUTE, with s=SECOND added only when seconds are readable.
h=1 m=43 s=35
